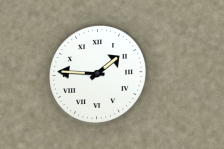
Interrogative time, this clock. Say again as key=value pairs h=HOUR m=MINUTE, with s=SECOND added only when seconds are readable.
h=1 m=46
